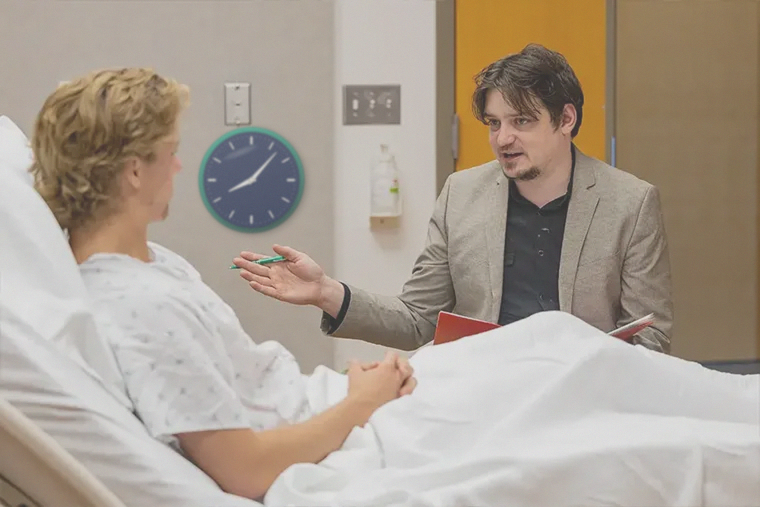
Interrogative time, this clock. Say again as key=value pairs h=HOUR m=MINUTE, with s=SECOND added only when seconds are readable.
h=8 m=7
